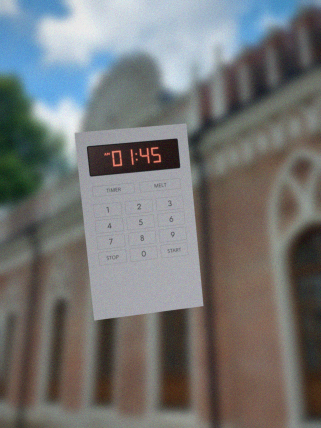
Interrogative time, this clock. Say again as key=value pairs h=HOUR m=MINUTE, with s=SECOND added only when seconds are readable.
h=1 m=45
